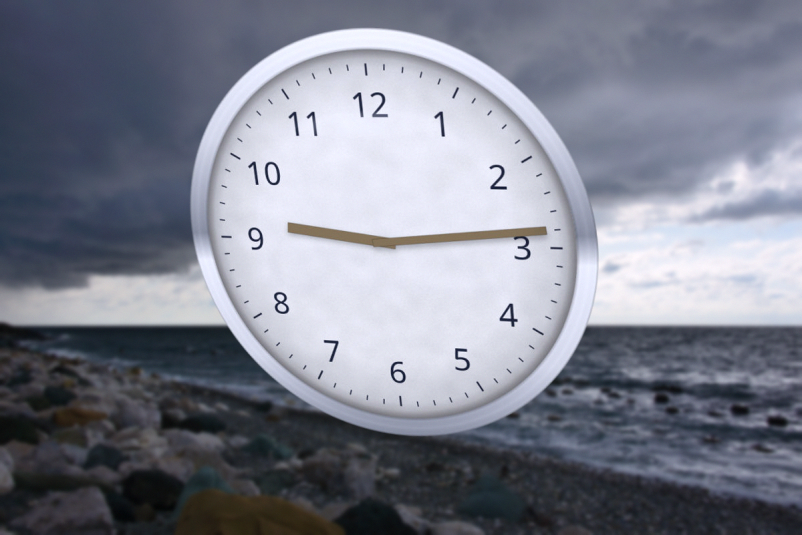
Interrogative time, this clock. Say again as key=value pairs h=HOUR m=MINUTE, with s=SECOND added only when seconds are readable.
h=9 m=14
